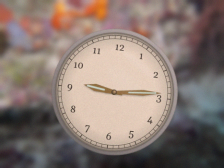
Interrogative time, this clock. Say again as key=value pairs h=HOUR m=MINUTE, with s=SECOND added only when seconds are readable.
h=9 m=14
